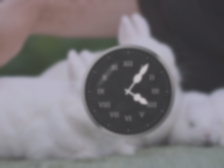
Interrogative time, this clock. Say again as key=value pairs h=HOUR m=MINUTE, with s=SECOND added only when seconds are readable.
h=4 m=6
